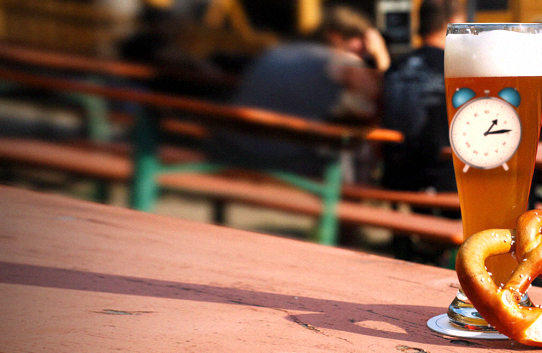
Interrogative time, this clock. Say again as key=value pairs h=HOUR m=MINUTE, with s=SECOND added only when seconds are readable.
h=1 m=14
